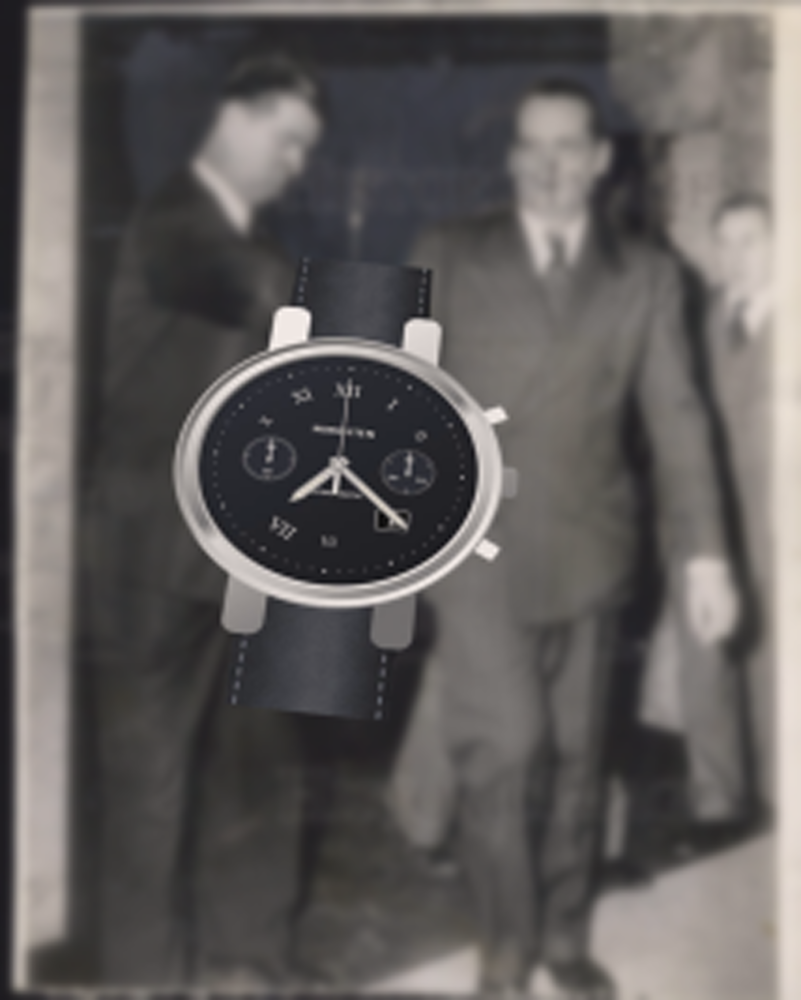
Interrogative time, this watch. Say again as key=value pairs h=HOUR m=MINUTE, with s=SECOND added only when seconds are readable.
h=7 m=22
